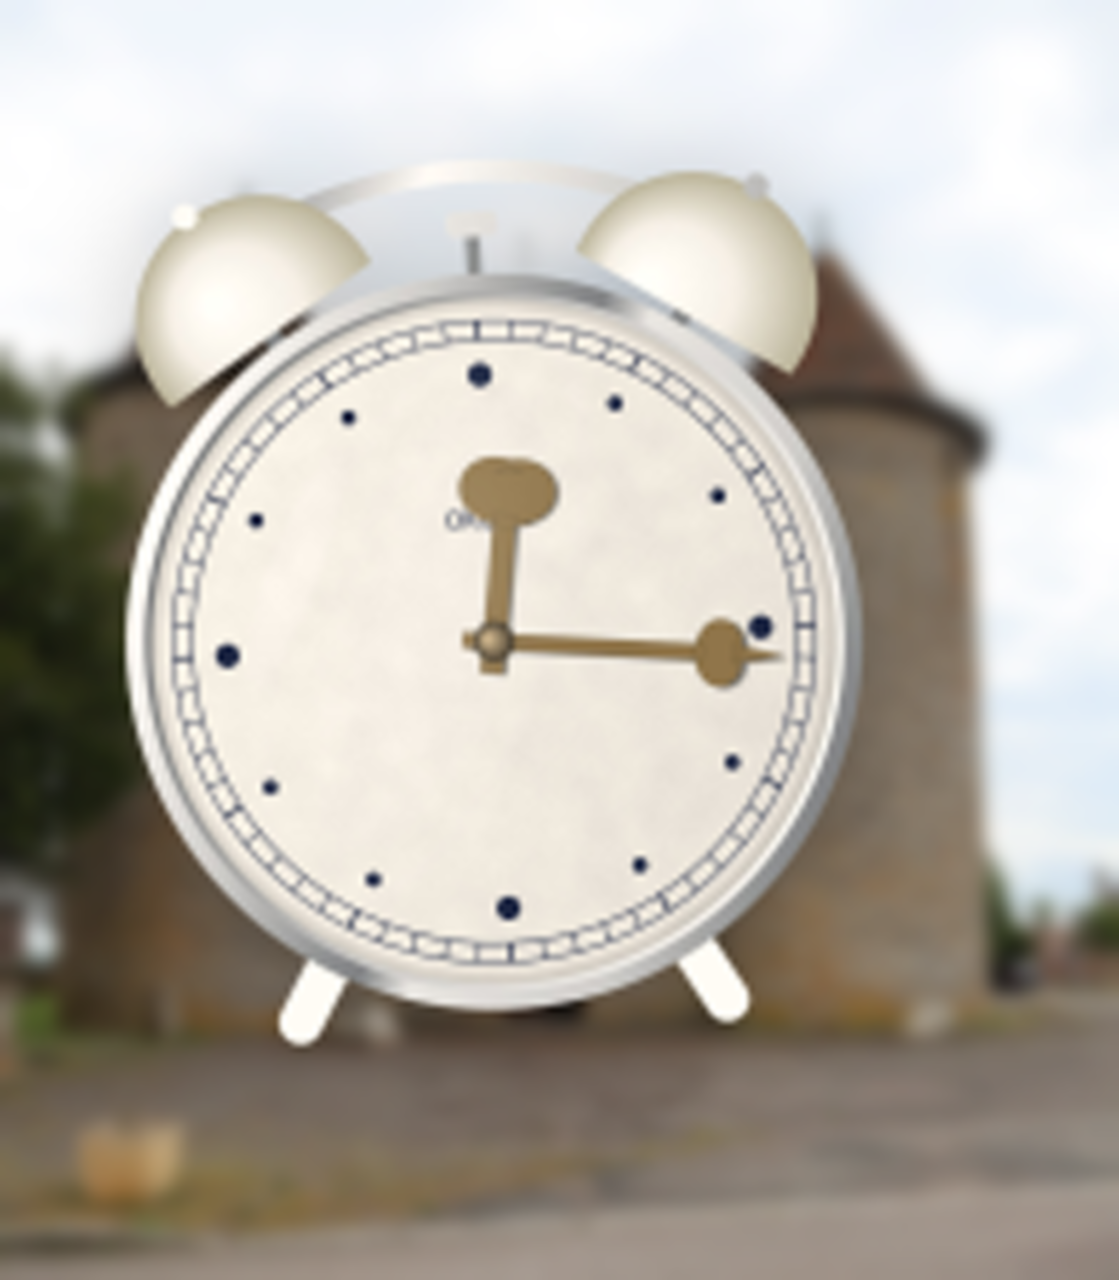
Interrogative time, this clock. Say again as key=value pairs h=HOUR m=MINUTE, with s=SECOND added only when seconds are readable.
h=12 m=16
